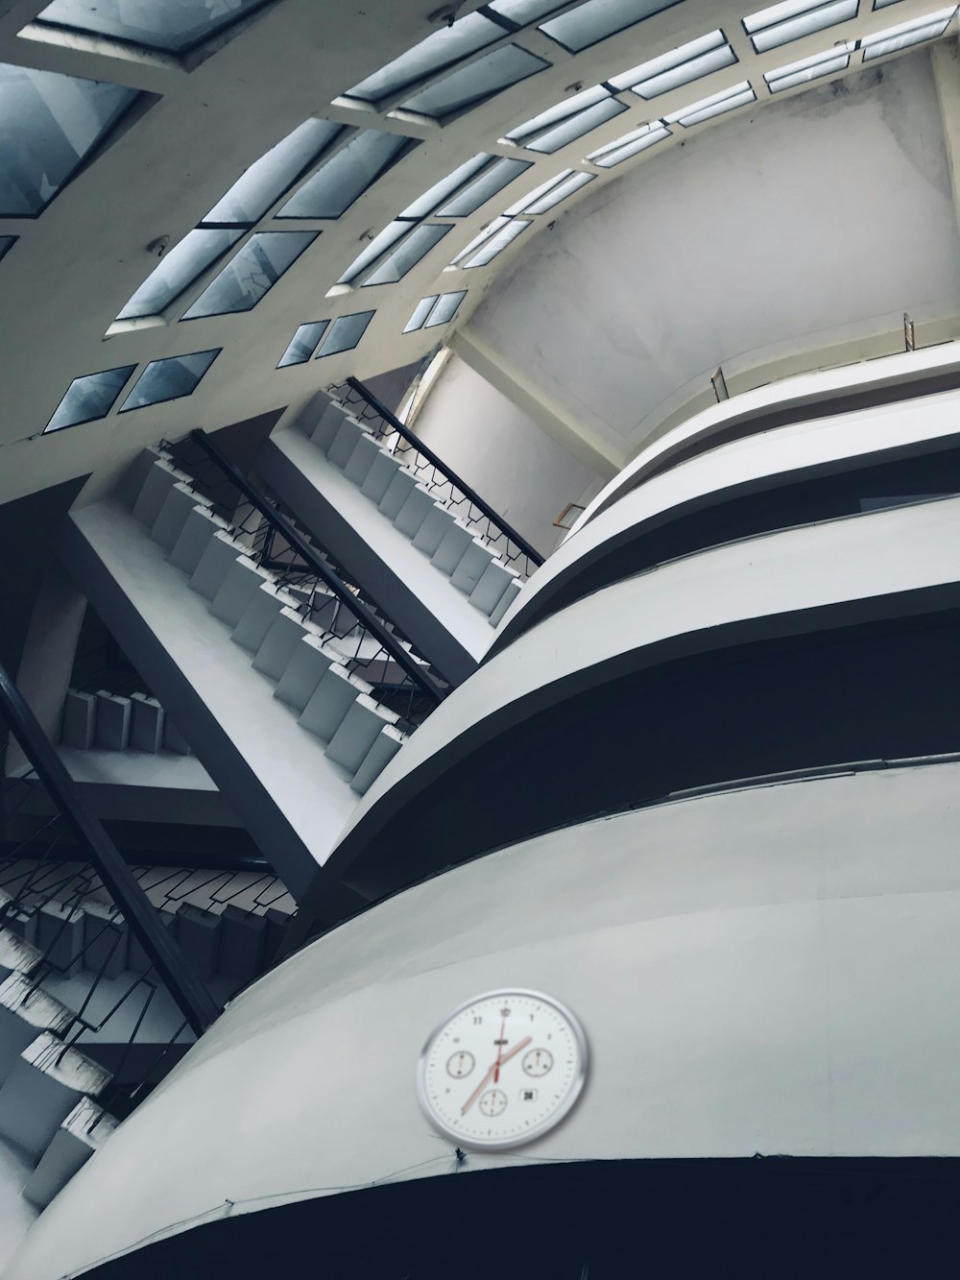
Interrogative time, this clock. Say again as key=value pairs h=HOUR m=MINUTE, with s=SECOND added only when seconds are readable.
h=1 m=35
